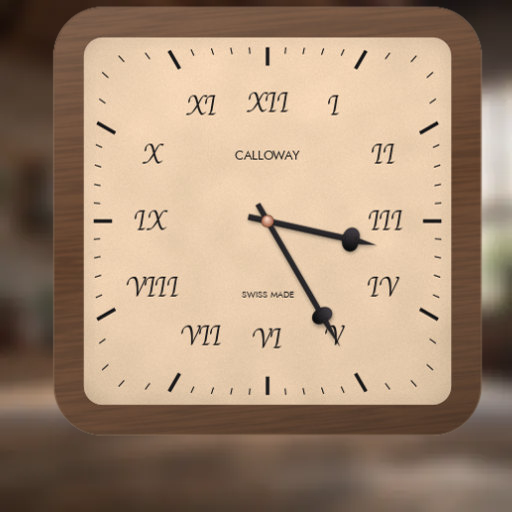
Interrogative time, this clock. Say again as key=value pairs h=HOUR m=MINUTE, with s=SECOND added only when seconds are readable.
h=3 m=25
